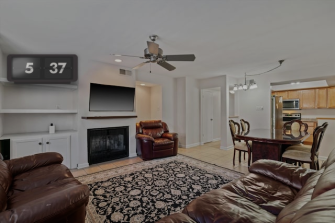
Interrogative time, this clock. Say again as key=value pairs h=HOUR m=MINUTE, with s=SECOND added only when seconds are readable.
h=5 m=37
